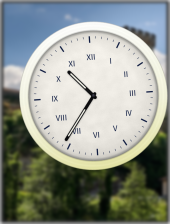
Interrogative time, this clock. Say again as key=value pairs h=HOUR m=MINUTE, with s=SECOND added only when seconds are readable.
h=10 m=36
